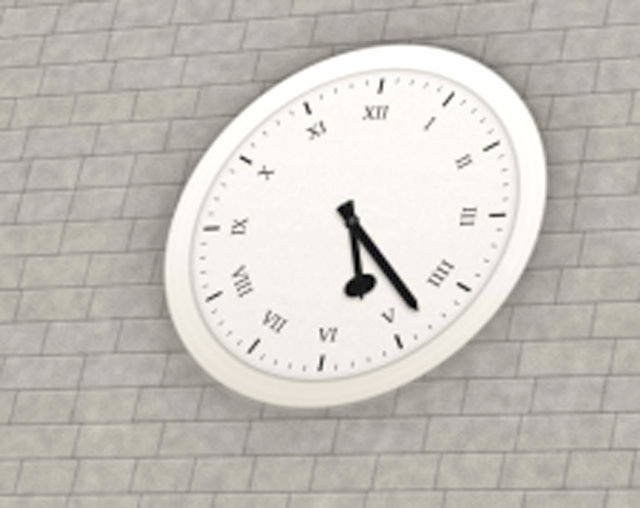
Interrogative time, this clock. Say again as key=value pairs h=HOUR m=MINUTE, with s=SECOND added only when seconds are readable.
h=5 m=23
